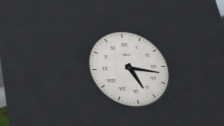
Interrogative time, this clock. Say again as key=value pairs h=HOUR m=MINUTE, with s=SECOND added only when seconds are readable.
h=5 m=17
